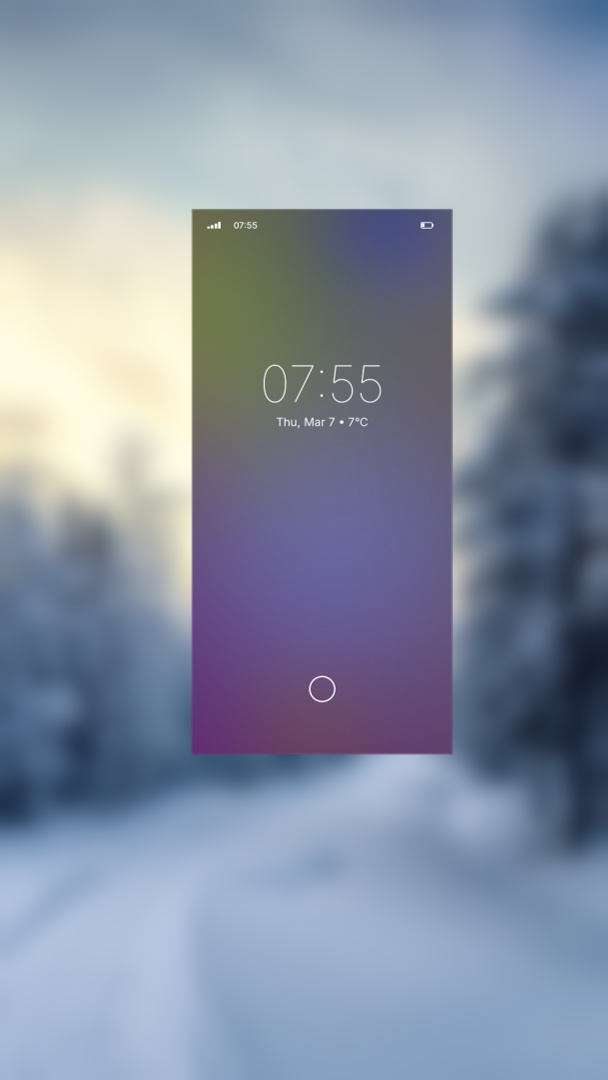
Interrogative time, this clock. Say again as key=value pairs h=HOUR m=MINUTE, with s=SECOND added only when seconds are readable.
h=7 m=55
